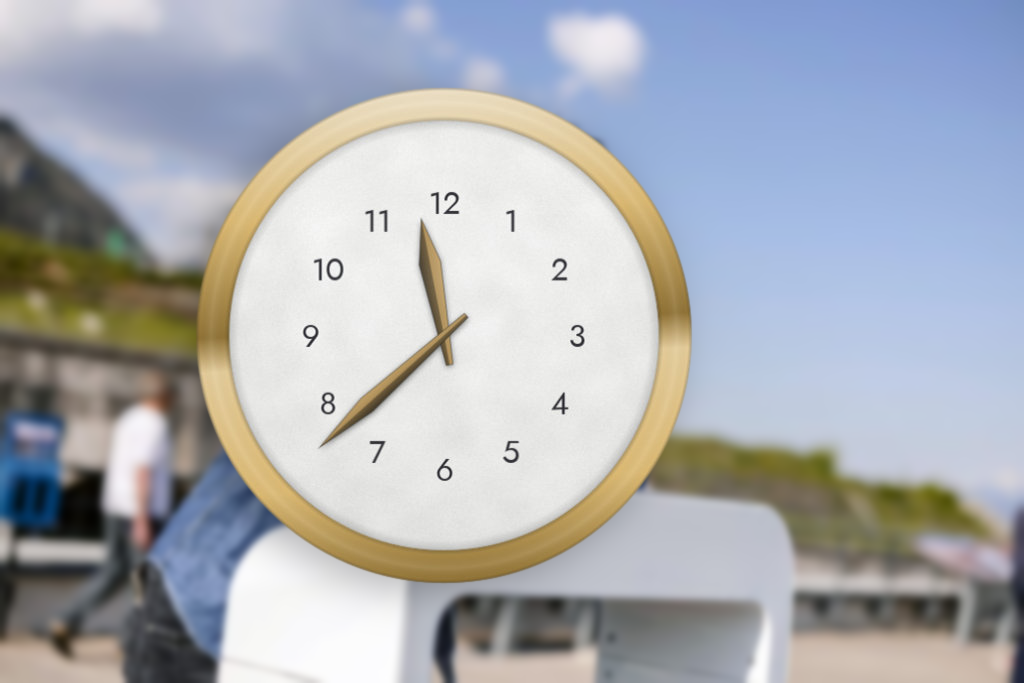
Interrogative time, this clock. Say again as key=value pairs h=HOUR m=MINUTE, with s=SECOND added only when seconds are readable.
h=11 m=38
